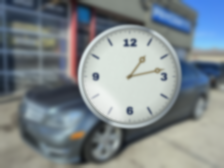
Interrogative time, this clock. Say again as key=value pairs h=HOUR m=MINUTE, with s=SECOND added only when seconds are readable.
h=1 m=13
